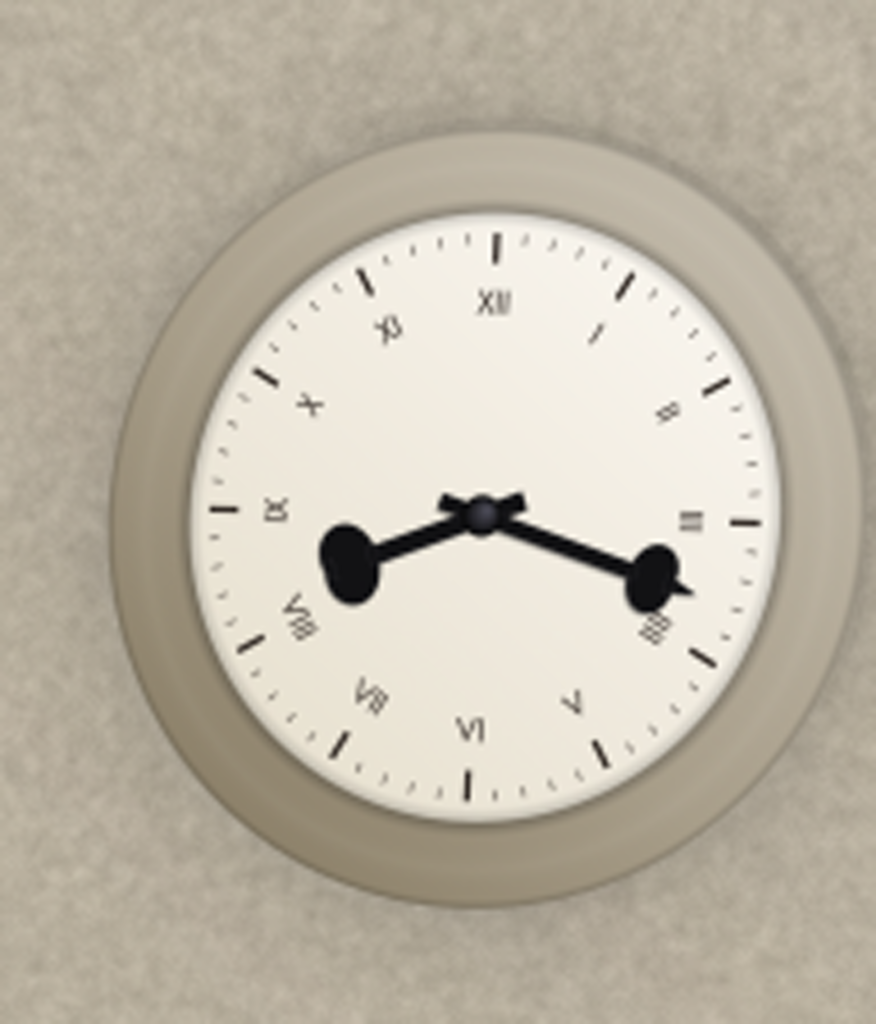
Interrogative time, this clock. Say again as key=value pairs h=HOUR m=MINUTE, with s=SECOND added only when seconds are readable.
h=8 m=18
